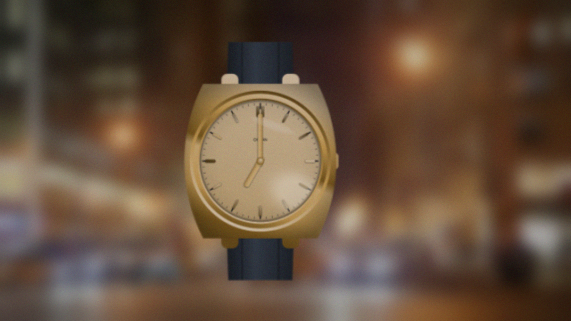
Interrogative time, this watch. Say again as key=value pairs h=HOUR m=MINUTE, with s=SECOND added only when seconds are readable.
h=7 m=0
